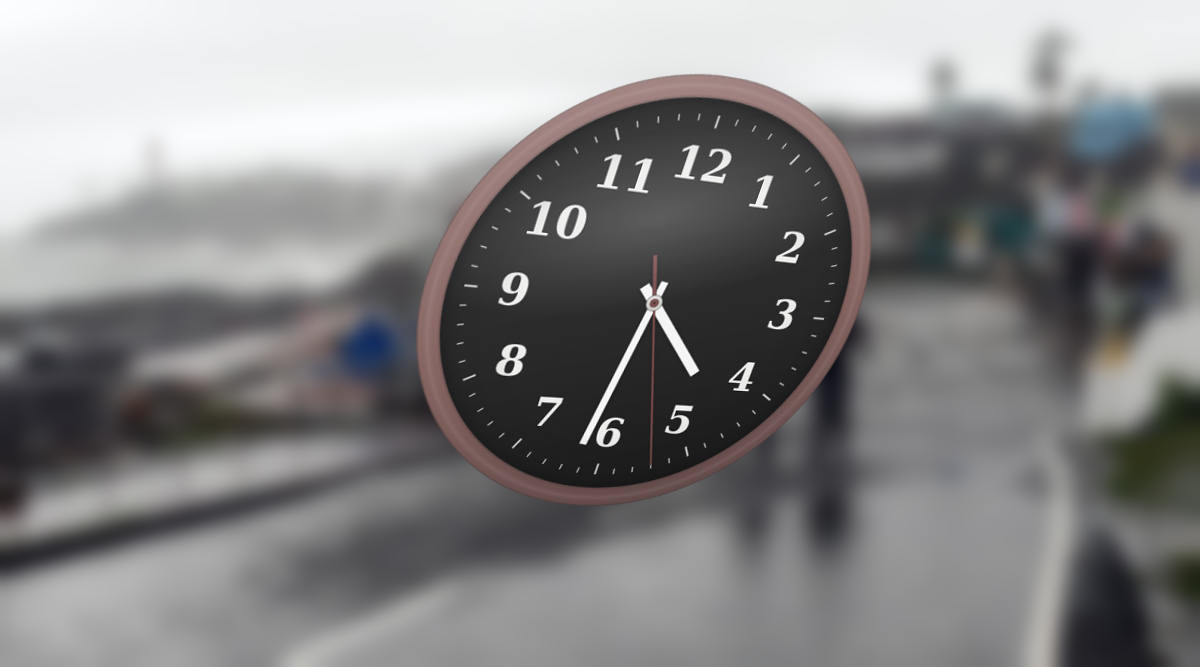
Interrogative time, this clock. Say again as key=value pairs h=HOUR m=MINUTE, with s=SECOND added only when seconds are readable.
h=4 m=31 s=27
